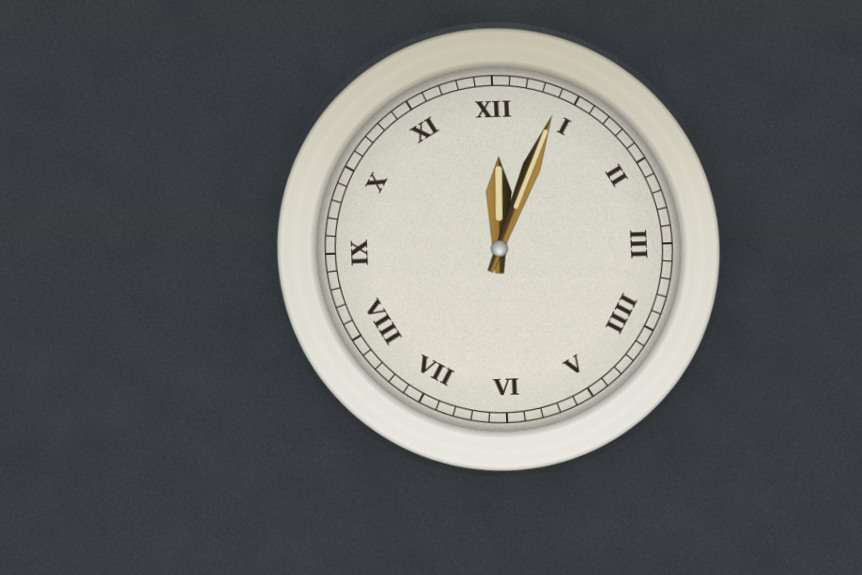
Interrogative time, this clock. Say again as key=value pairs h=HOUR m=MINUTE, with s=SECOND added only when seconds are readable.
h=12 m=4
